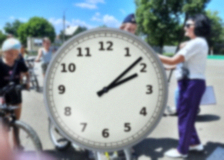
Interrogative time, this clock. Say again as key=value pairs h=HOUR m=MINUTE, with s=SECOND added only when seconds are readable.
h=2 m=8
